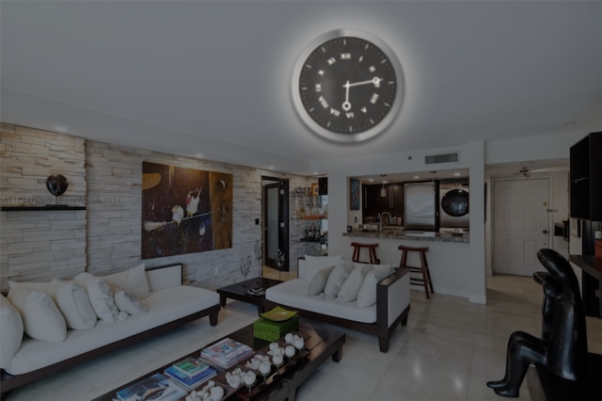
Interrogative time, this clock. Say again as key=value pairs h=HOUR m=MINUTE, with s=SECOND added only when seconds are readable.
h=6 m=14
